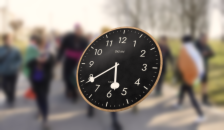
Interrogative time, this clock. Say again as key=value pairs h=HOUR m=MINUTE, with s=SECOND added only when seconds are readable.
h=5 m=39
